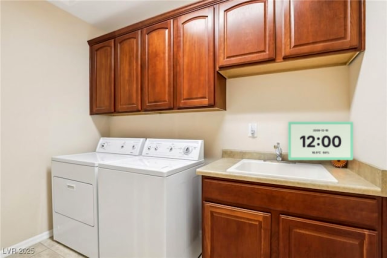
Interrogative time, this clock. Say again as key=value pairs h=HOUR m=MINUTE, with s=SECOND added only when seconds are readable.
h=12 m=0
